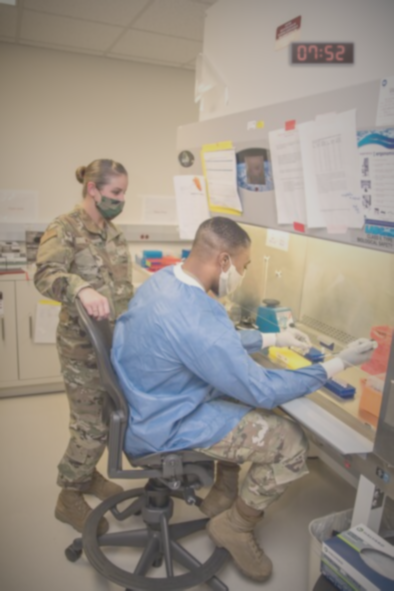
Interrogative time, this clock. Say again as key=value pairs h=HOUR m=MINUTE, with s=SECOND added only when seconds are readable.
h=7 m=52
